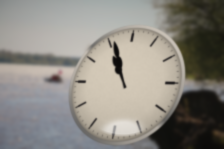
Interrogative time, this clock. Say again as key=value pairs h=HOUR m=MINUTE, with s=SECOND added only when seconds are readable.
h=10 m=56
